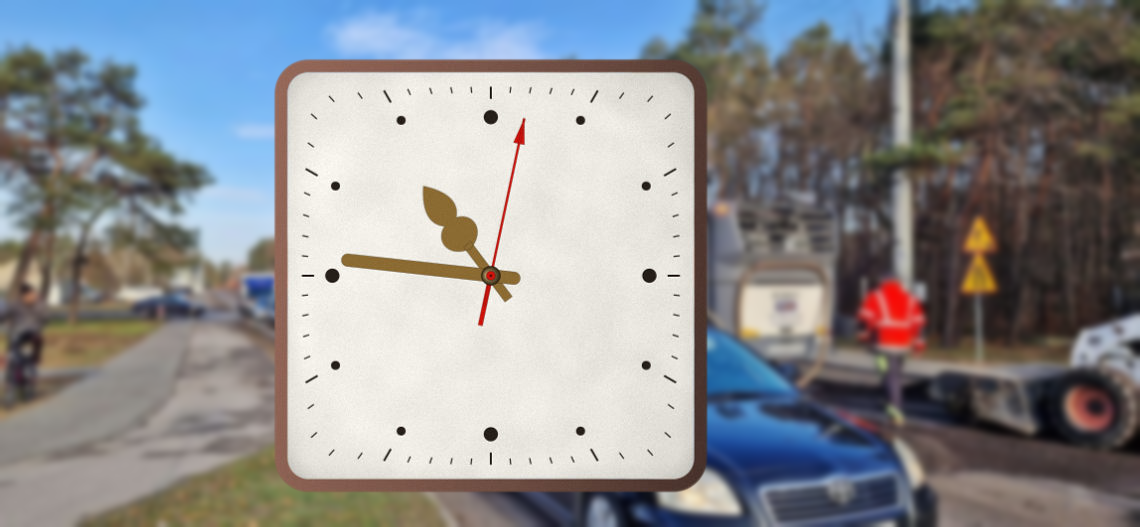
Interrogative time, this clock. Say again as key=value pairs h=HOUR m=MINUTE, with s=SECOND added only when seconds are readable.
h=10 m=46 s=2
